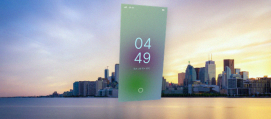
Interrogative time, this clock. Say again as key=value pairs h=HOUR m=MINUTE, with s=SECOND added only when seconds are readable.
h=4 m=49
